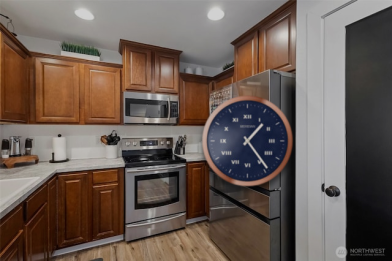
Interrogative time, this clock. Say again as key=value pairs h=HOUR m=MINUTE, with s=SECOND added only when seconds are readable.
h=1 m=24
